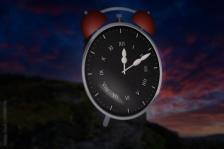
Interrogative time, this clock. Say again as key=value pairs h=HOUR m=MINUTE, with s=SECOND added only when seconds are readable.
h=12 m=11
